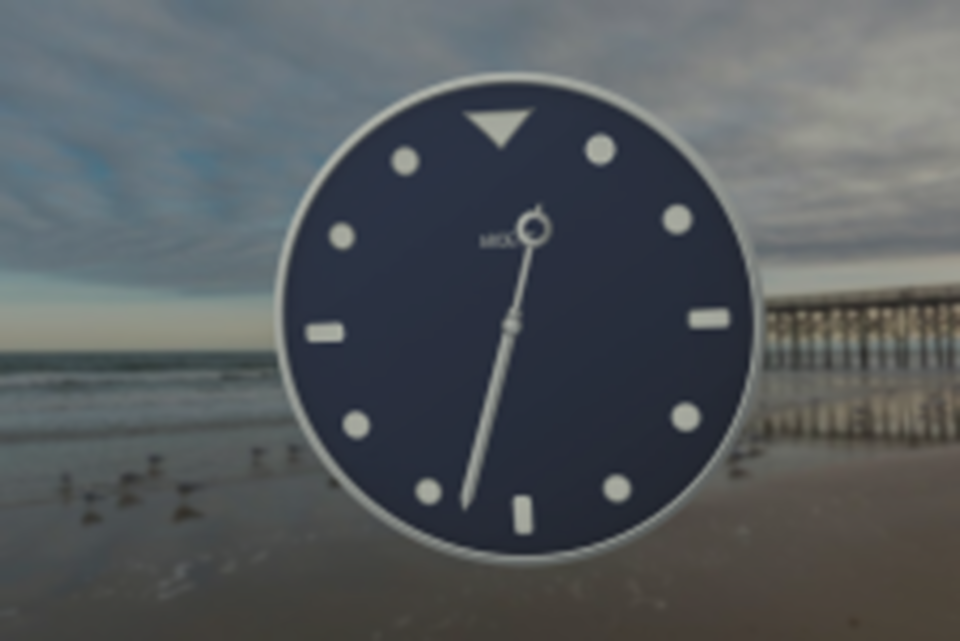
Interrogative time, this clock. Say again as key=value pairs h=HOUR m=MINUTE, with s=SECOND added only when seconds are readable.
h=12 m=33
